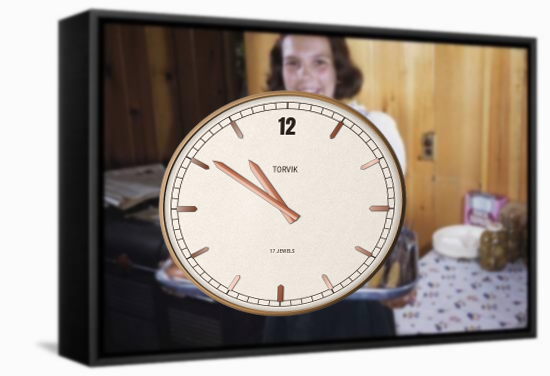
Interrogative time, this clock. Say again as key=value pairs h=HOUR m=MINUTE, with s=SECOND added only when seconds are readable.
h=10 m=51
